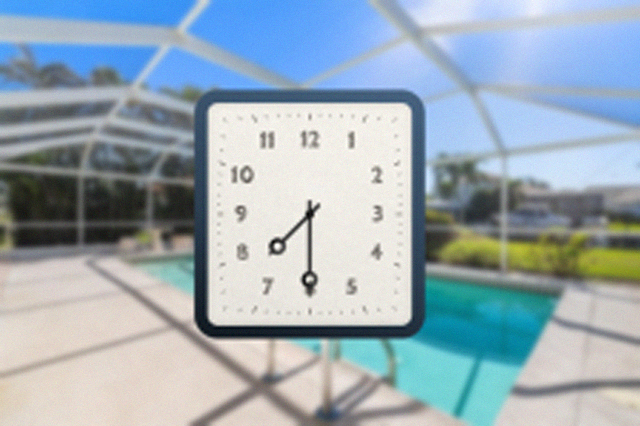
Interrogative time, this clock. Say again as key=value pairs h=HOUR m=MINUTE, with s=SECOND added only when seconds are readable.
h=7 m=30
